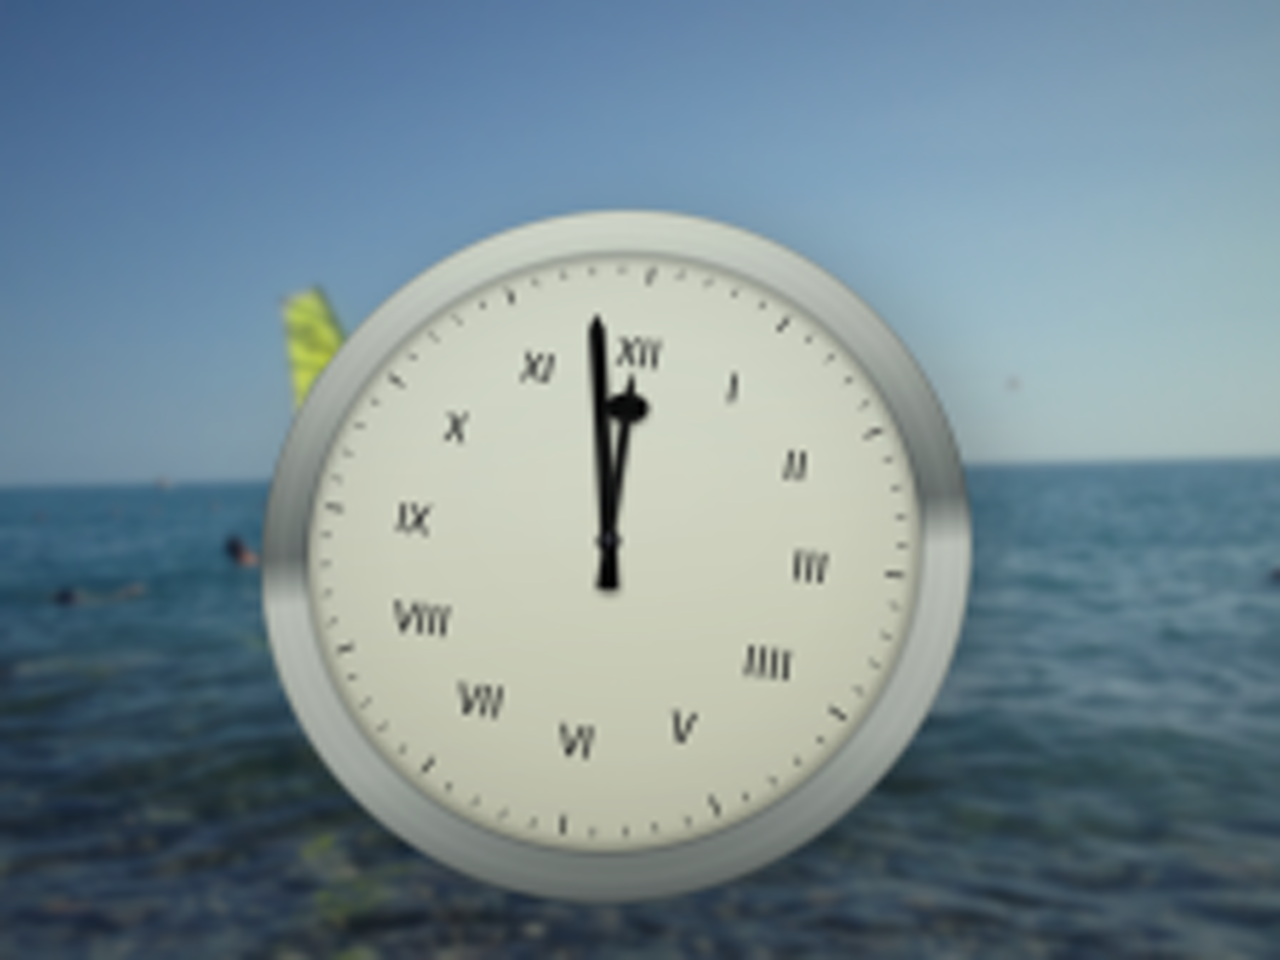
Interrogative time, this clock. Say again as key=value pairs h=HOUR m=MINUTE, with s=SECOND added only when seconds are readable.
h=11 m=58
